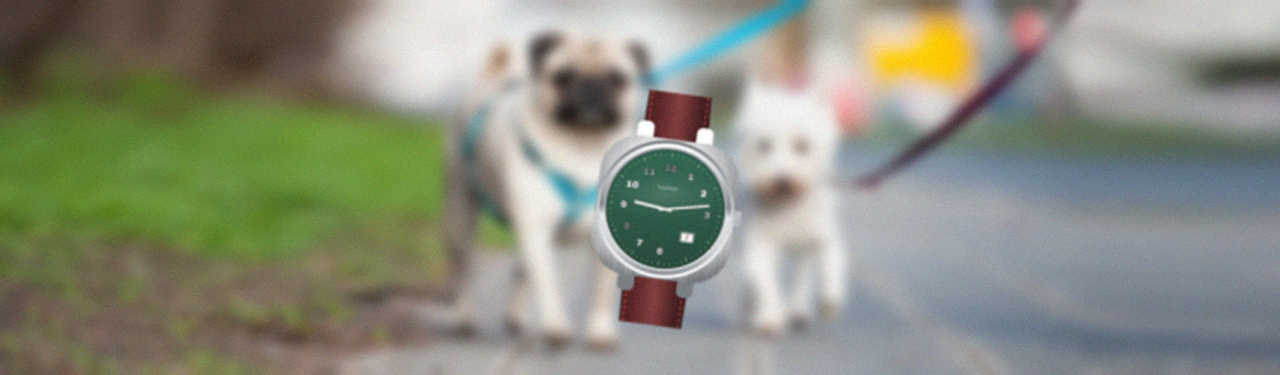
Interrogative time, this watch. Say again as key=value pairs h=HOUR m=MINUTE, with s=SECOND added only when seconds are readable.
h=9 m=13
